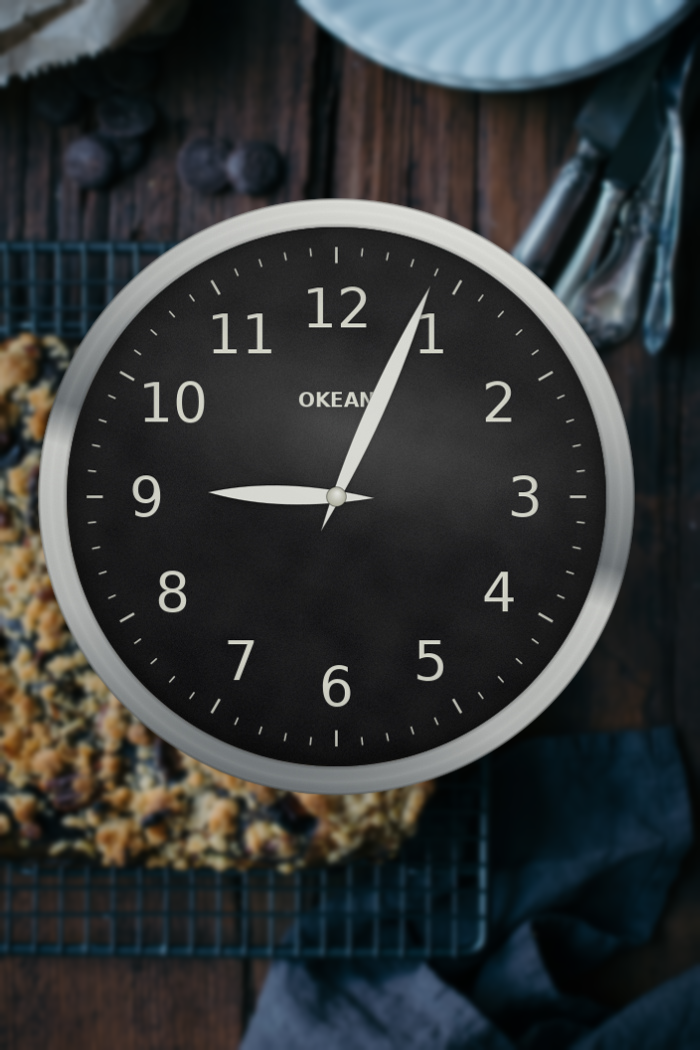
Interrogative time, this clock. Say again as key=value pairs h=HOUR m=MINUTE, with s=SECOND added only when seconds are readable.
h=9 m=4
